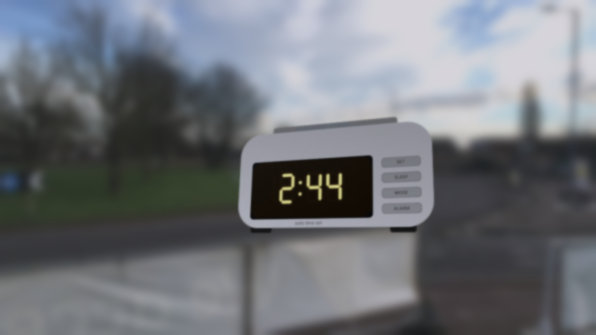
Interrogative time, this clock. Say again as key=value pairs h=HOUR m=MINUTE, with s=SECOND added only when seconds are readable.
h=2 m=44
